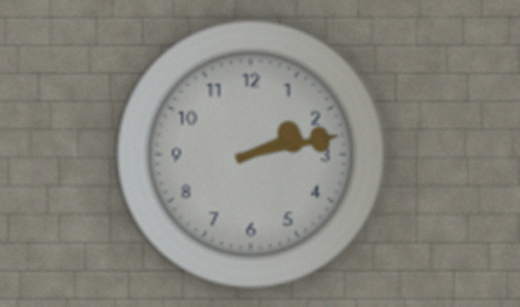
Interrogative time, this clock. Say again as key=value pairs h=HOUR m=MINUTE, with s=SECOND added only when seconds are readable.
h=2 m=13
